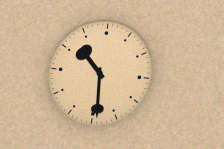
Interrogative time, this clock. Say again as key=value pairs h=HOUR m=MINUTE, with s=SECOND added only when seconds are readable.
h=10 m=29
